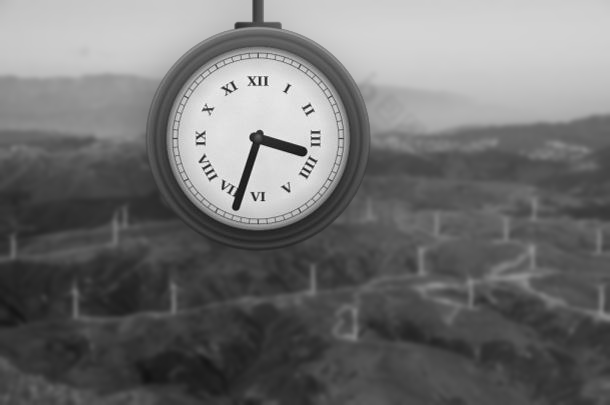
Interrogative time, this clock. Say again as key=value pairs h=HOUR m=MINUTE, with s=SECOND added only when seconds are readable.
h=3 m=33
